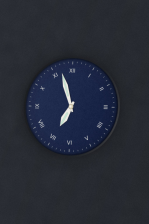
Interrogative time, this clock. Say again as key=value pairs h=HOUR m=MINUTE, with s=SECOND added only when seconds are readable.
h=6 m=57
